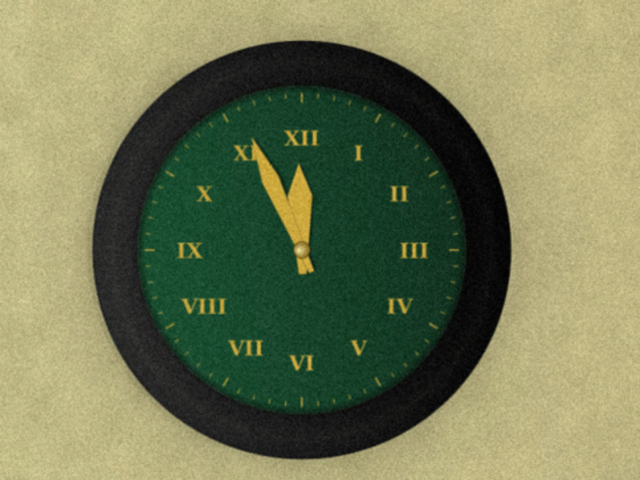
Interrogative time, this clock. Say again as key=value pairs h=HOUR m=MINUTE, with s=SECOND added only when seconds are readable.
h=11 m=56
